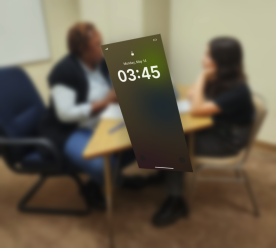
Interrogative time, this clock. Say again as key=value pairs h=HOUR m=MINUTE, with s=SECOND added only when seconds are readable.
h=3 m=45
